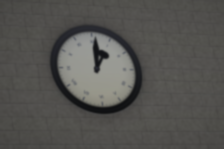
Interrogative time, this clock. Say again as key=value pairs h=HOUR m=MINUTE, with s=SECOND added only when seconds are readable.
h=1 m=1
